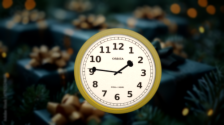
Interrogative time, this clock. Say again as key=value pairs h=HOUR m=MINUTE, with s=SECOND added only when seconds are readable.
h=1 m=46
